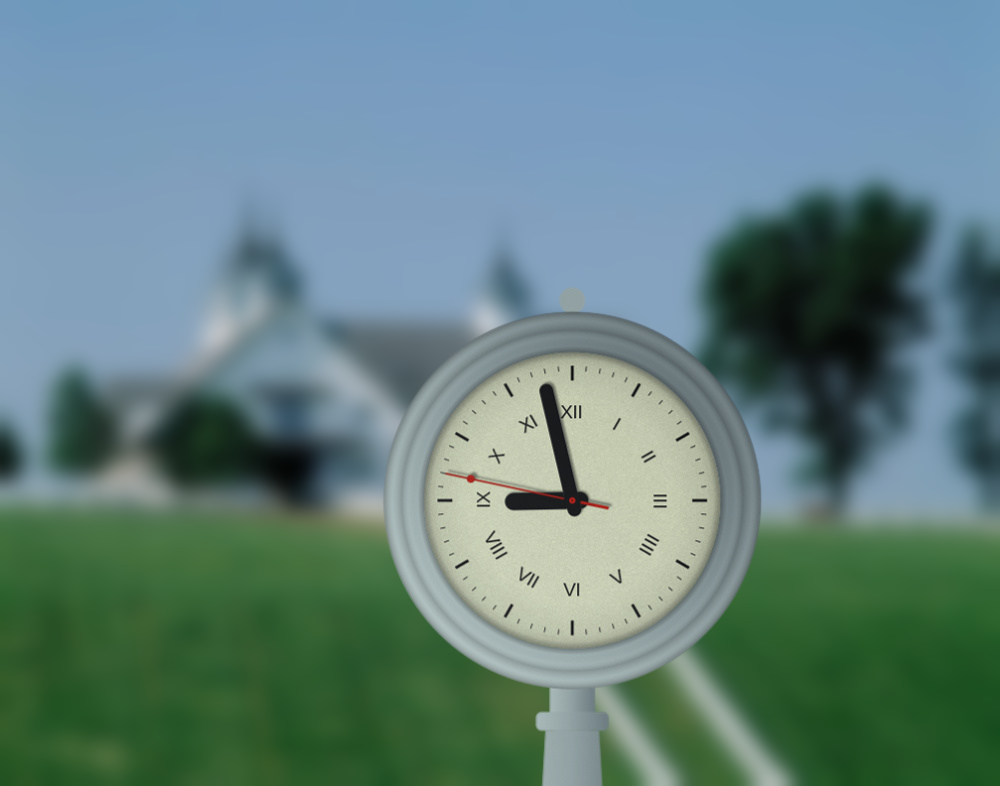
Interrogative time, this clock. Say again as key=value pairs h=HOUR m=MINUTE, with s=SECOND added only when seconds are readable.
h=8 m=57 s=47
